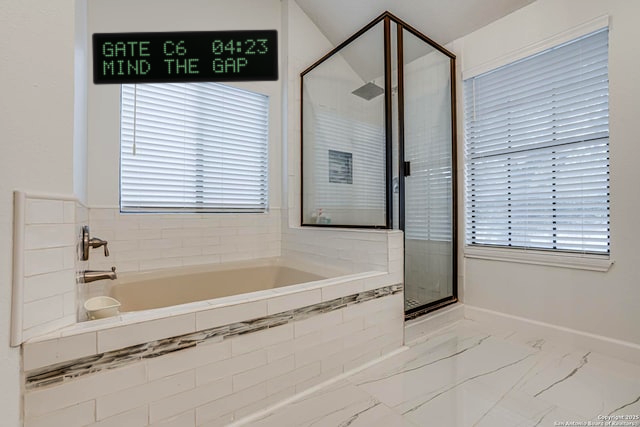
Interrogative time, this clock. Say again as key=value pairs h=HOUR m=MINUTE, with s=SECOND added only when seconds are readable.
h=4 m=23
